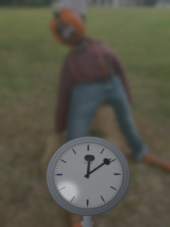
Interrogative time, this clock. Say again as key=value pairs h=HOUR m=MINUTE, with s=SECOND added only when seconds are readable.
h=12 m=9
